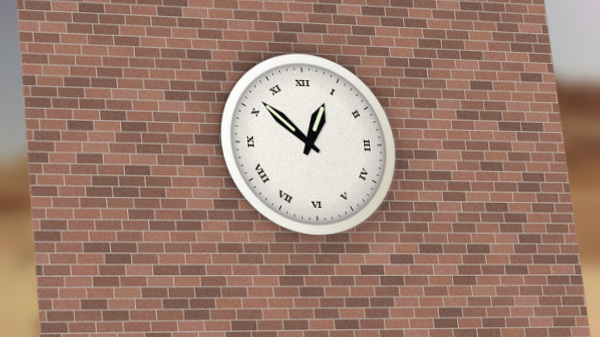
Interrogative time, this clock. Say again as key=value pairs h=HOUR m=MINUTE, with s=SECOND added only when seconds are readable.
h=12 m=52
